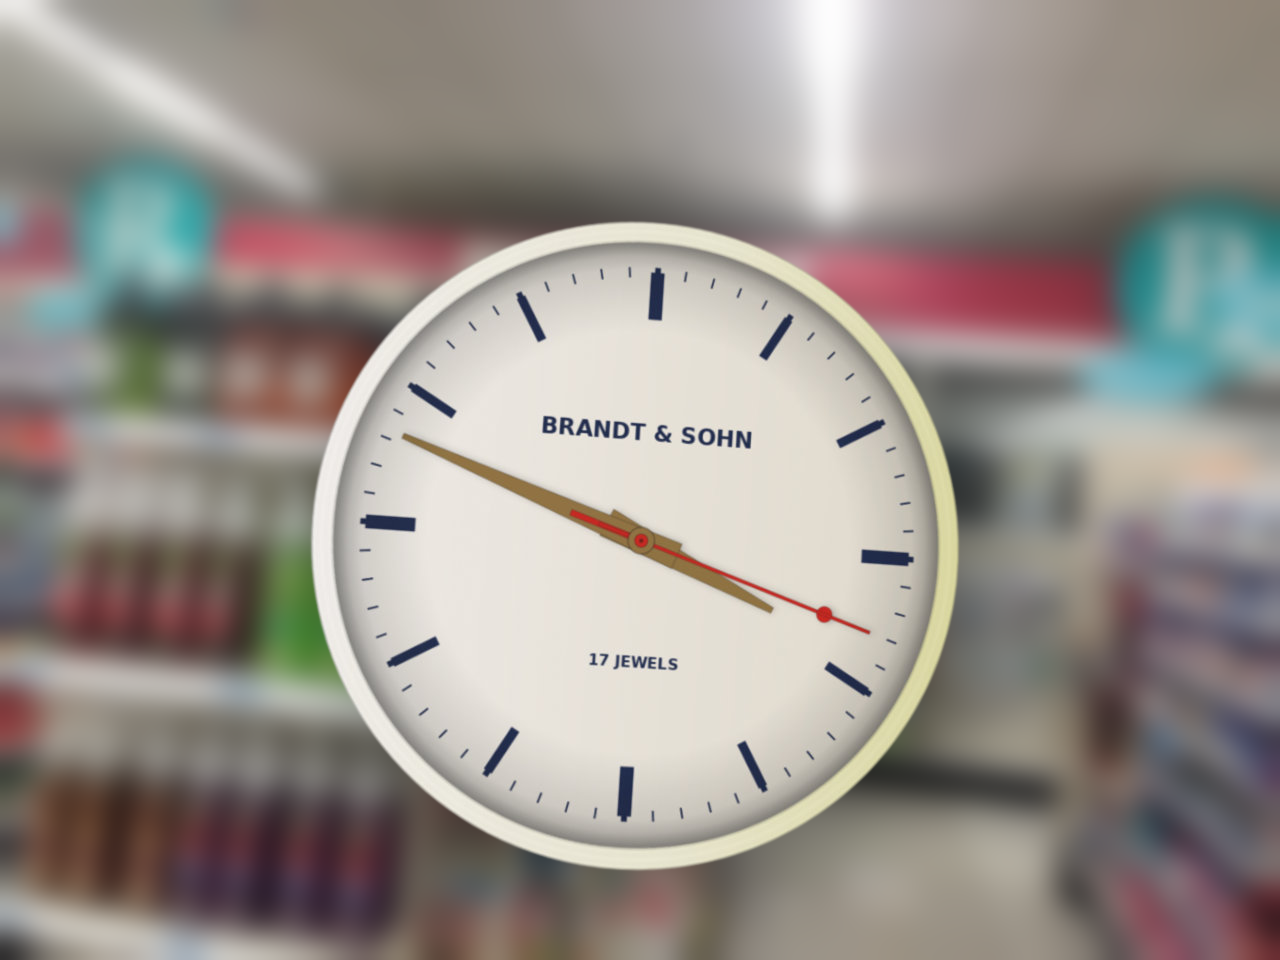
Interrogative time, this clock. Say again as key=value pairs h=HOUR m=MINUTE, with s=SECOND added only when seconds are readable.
h=3 m=48 s=18
